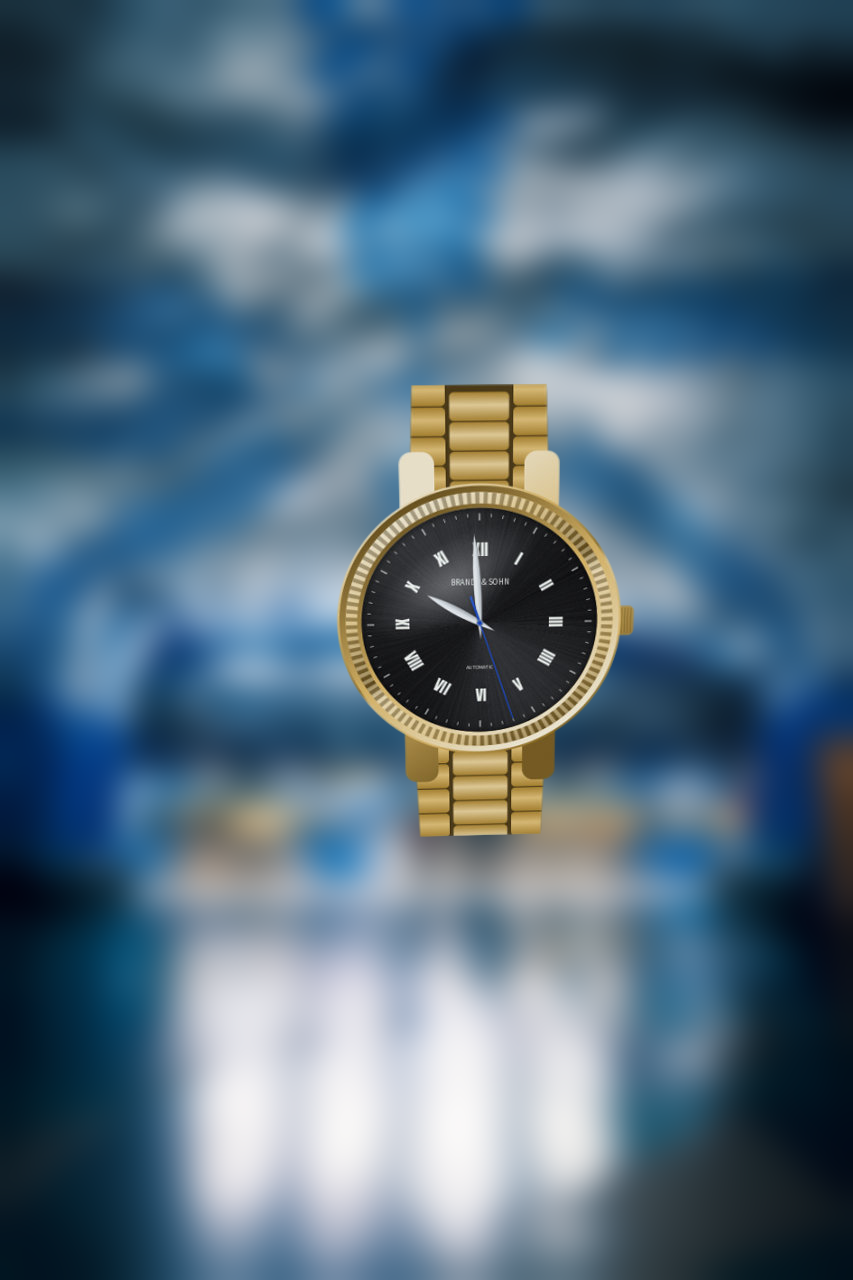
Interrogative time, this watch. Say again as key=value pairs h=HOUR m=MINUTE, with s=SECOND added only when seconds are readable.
h=9 m=59 s=27
